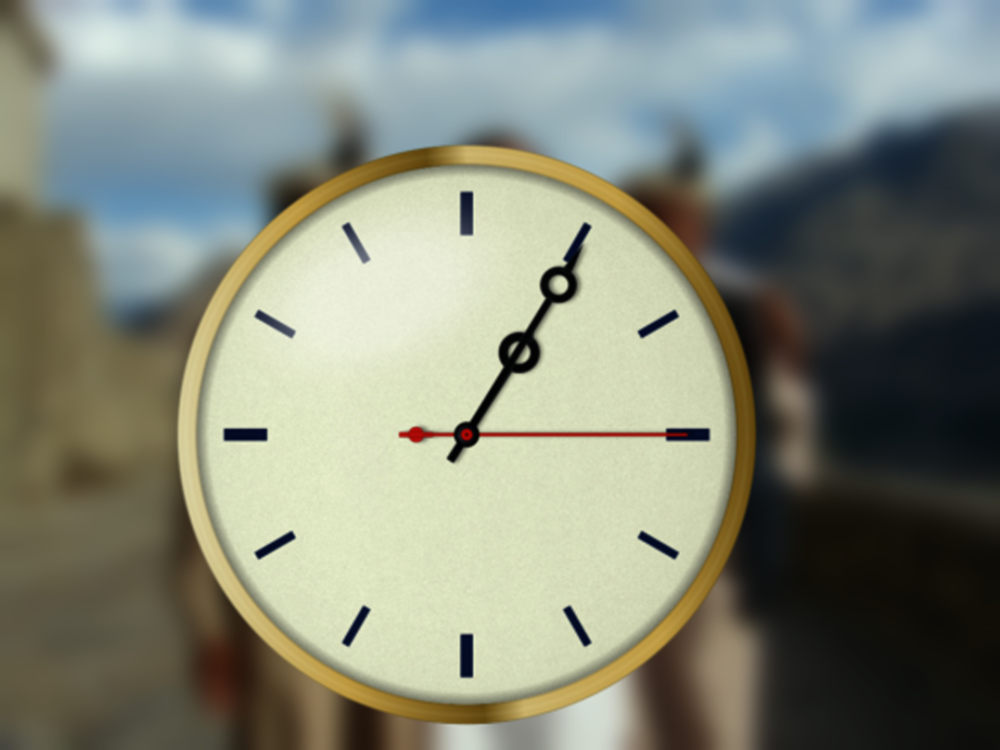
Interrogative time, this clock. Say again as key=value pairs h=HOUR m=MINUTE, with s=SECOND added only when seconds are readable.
h=1 m=5 s=15
